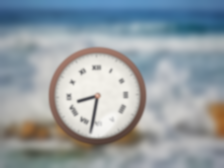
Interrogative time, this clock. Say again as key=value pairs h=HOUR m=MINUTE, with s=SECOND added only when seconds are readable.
h=8 m=32
